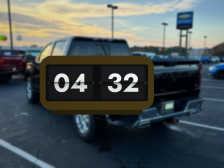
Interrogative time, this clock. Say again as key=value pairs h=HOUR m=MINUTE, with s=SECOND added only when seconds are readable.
h=4 m=32
